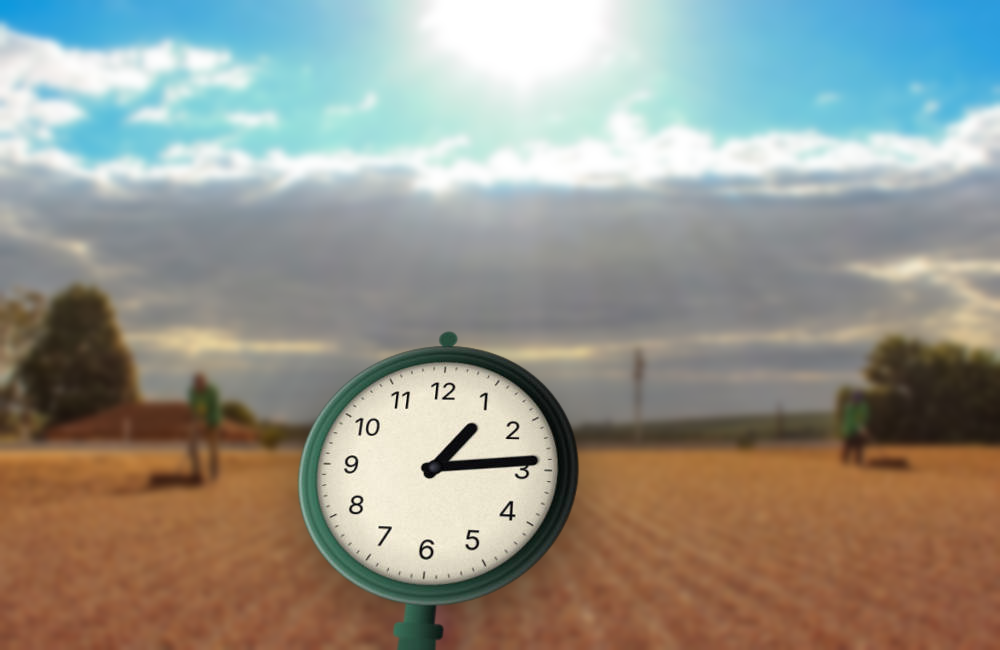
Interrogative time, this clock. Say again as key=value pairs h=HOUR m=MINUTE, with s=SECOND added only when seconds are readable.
h=1 m=14
